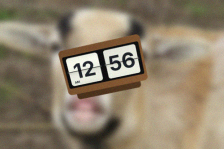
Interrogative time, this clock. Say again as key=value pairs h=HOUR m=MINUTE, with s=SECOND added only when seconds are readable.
h=12 m=56
